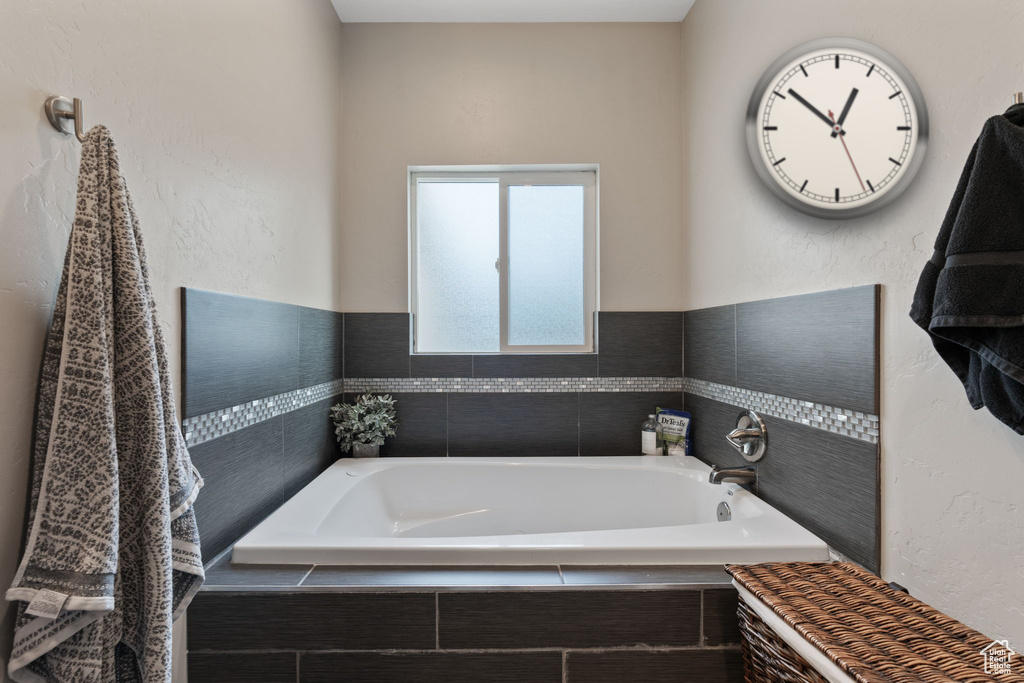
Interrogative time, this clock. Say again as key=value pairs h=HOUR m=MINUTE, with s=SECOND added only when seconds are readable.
h=12 m=51 s=26
